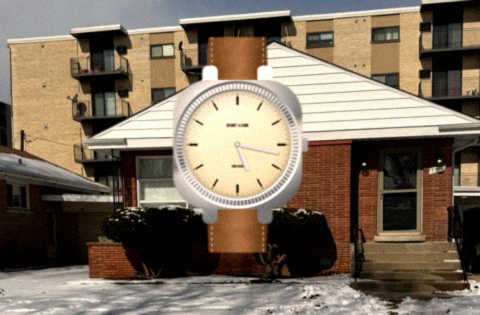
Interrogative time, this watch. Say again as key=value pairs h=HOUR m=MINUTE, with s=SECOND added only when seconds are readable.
h=5 m=17
